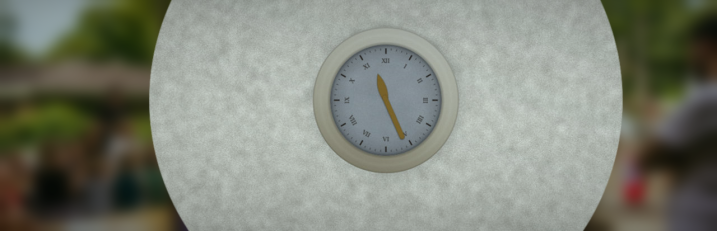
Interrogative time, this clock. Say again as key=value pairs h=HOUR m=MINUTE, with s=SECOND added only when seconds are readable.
h=11 m=26
